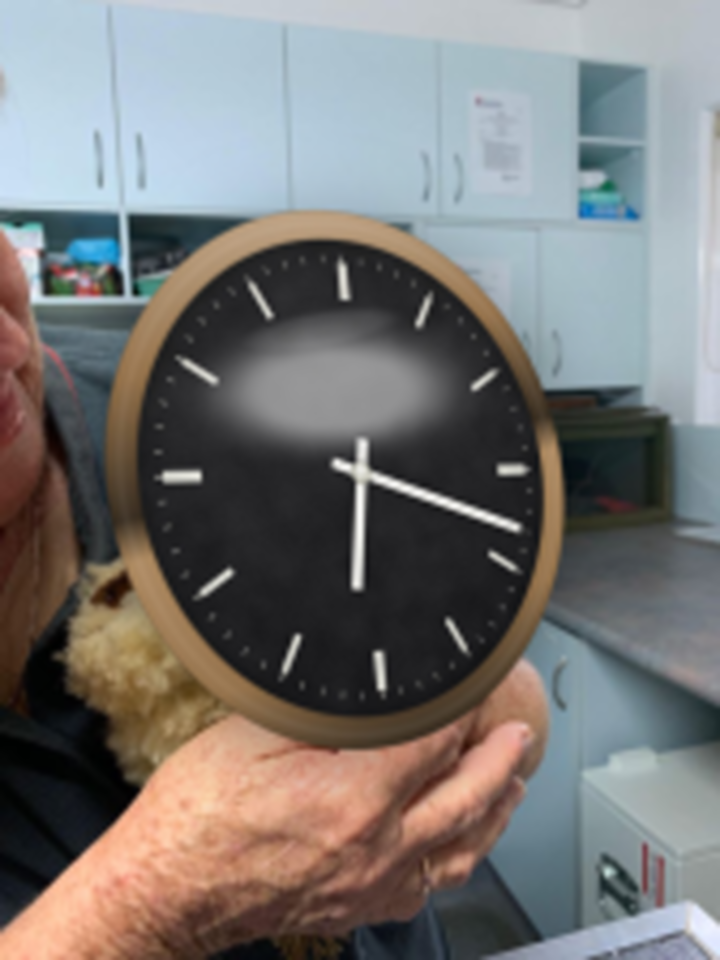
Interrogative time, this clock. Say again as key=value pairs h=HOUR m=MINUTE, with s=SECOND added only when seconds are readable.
h=6 m=18
